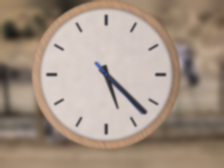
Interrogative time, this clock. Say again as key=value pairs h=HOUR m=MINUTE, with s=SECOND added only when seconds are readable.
h=5 m=22 s=23
